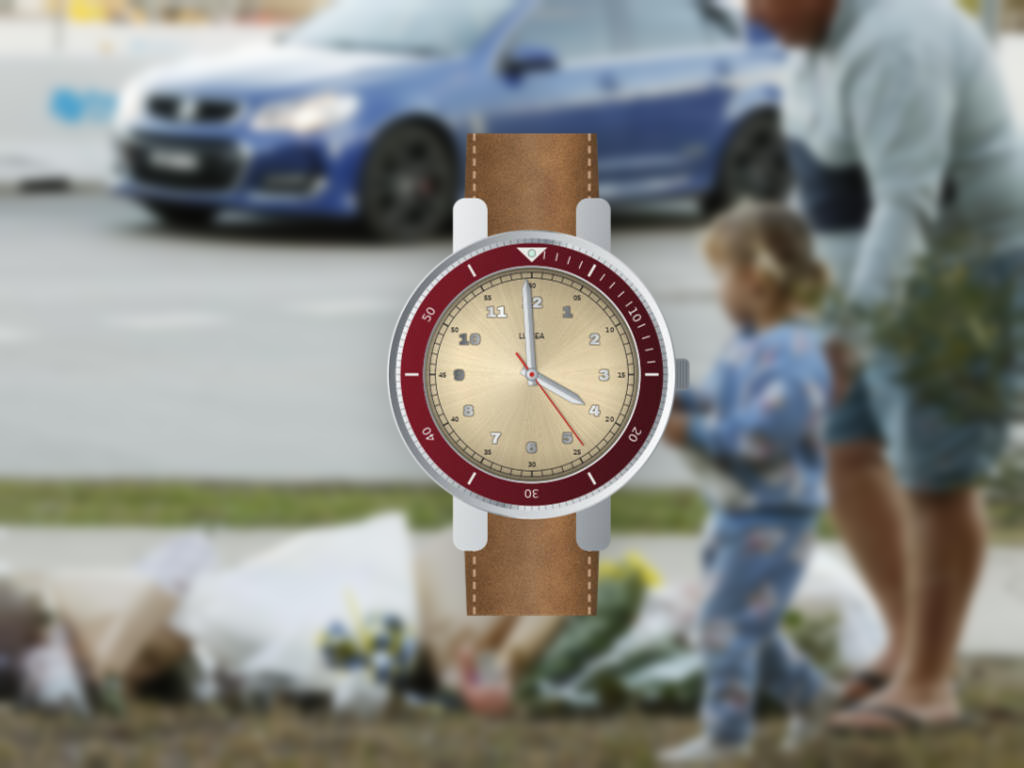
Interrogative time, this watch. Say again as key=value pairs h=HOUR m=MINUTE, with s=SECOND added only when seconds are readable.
h=3 m=59 s=24
